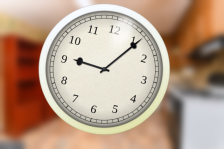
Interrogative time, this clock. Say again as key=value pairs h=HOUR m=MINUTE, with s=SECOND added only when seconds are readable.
h=9 m=6
